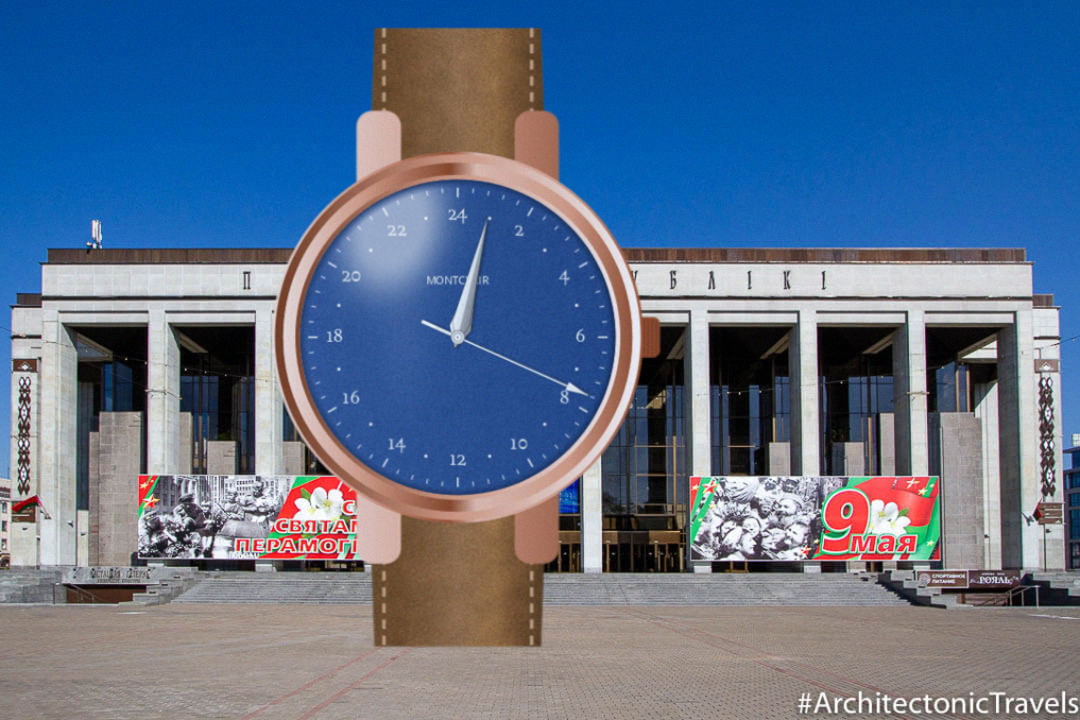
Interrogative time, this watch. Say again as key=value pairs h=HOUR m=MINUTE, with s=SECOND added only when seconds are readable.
h=1 m=2 s=19
